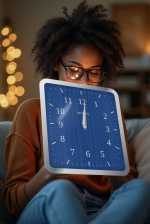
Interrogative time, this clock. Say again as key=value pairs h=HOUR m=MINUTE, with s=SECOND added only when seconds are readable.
h=12 m=1
